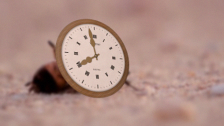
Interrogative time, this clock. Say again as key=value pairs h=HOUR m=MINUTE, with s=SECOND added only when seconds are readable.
h=7 m=58
